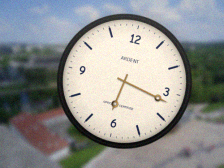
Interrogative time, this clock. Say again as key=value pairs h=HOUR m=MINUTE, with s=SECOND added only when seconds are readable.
h=6 m=17
